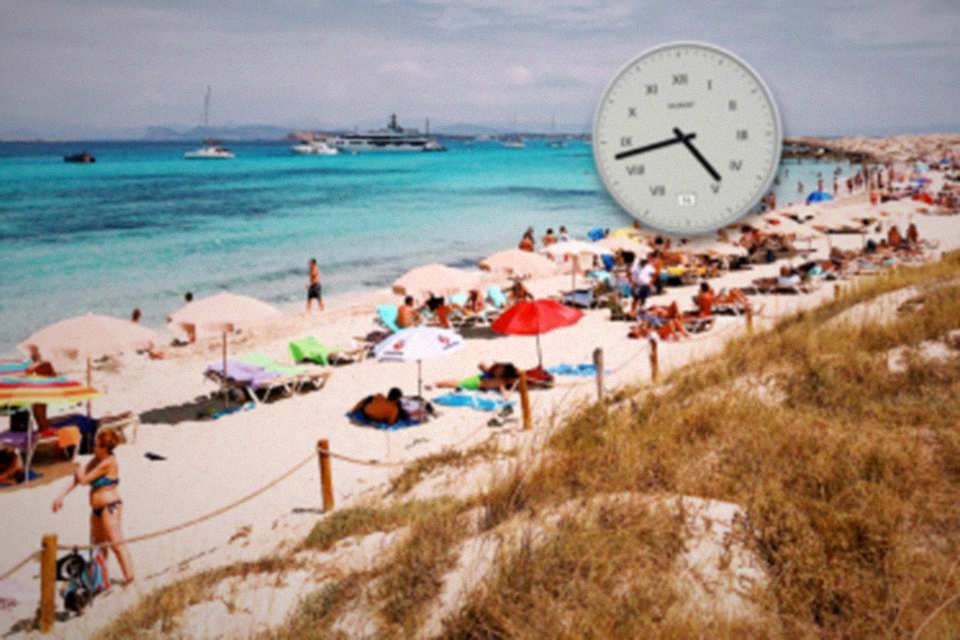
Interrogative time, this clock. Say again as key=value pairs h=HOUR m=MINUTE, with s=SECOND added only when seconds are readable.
h=4 m=43
